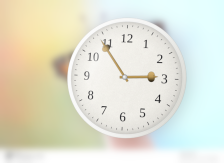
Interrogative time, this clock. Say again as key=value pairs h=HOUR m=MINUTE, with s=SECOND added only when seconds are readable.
h=2 m=54
